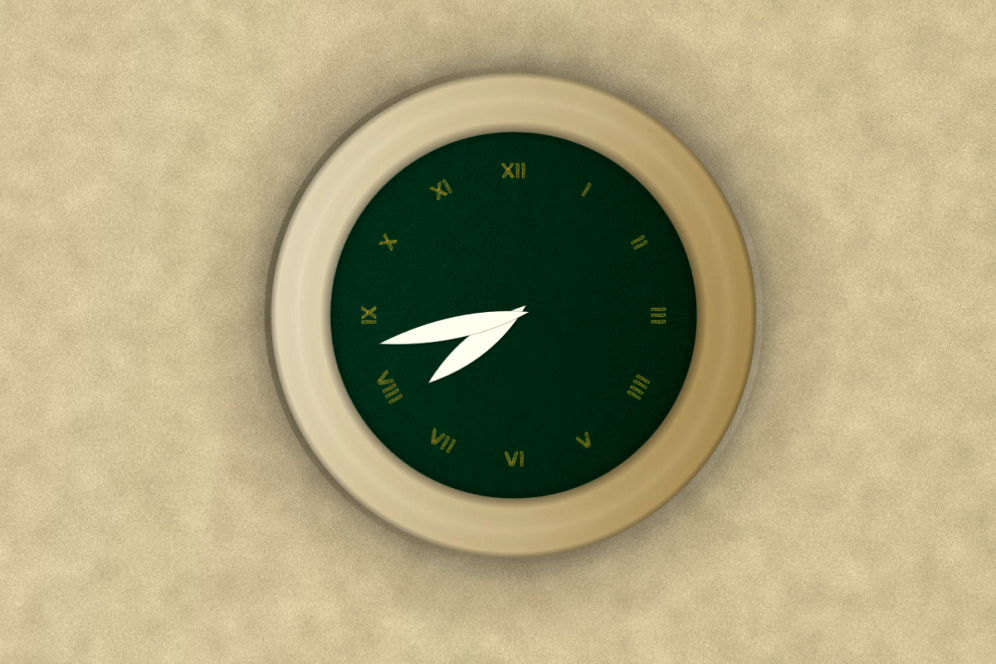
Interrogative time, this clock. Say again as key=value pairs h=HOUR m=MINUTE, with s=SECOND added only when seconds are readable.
h=7 m=43
